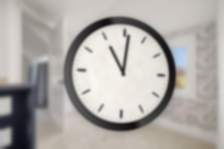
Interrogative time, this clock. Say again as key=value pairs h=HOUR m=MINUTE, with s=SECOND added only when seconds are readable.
h=11 m=1
